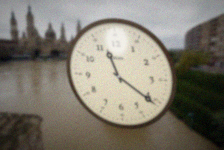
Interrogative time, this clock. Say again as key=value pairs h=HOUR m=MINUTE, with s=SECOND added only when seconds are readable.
h=11 m=21
